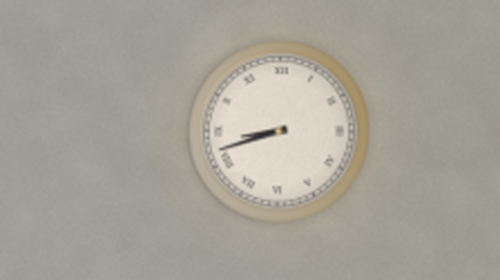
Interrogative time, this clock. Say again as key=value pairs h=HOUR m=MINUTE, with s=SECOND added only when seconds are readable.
h=8 m=42
